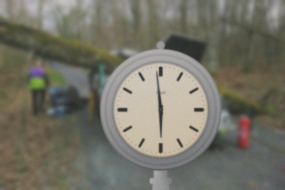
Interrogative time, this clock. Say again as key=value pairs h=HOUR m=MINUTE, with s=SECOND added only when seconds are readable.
h=5 m=59
